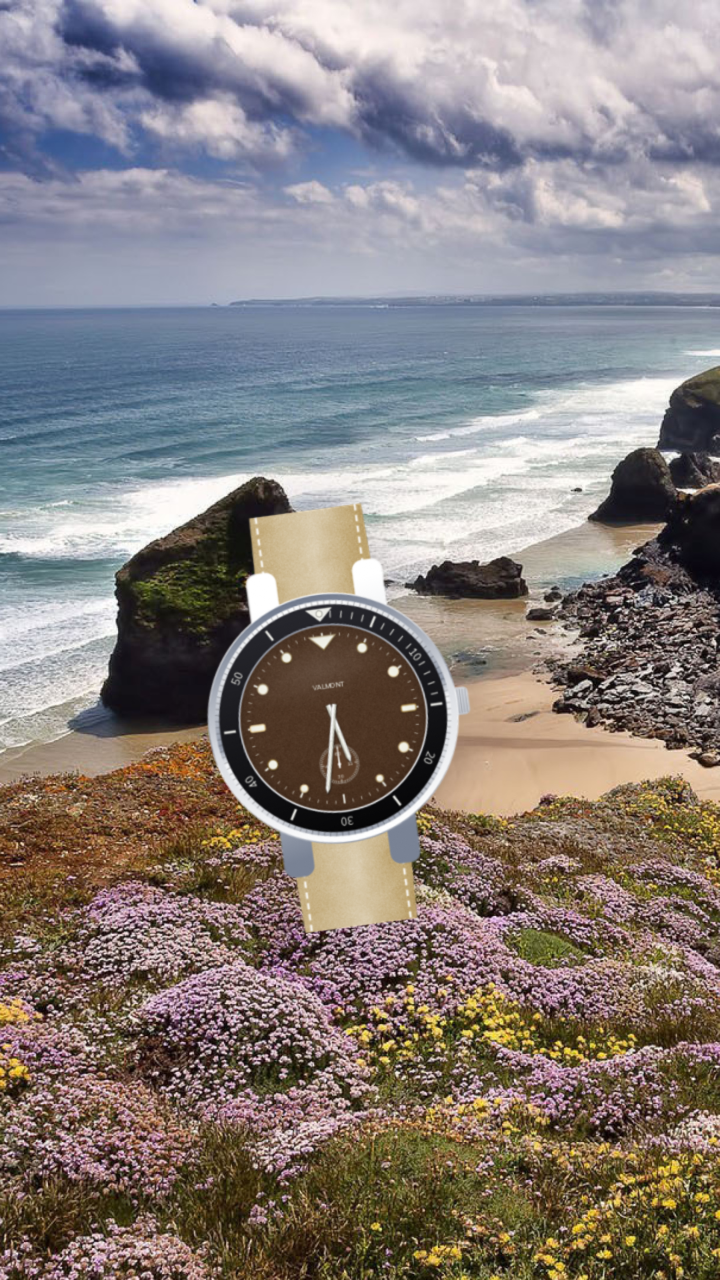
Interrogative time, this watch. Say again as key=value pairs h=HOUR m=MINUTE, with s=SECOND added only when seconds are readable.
h=5 m=32
